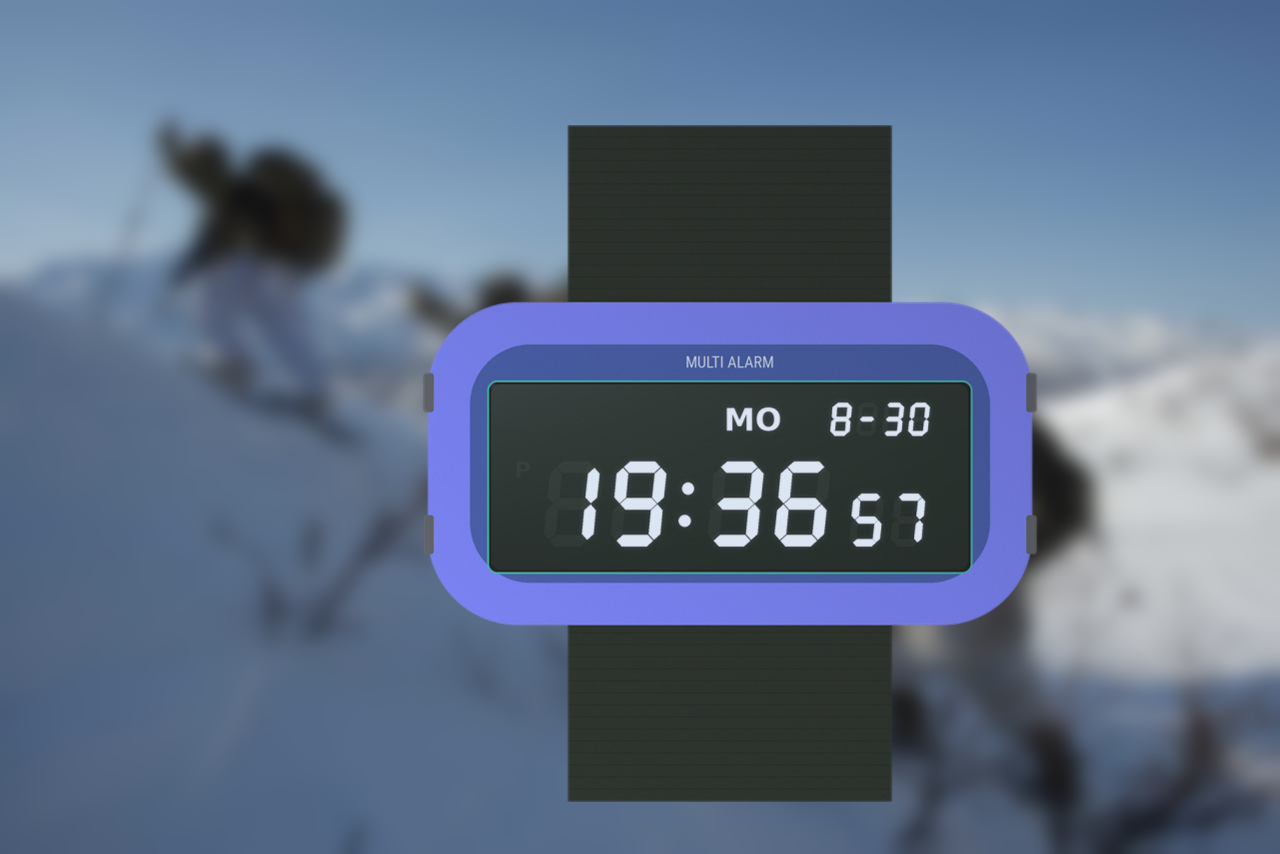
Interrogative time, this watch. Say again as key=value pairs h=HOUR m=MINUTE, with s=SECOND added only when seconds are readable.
h=19 m=36 s=57
